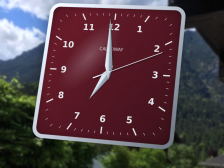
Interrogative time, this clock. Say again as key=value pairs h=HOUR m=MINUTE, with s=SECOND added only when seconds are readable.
h=6 m=59 s=11
